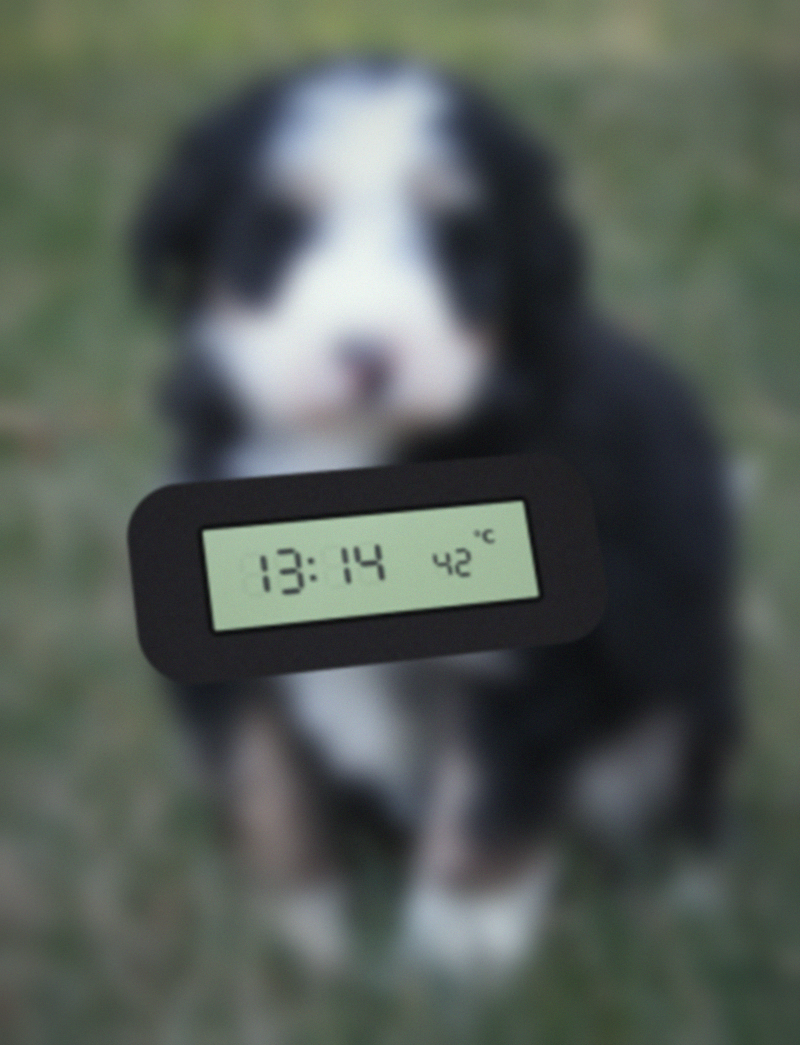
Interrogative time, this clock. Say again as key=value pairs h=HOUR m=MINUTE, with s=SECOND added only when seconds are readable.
h=13 m=14
